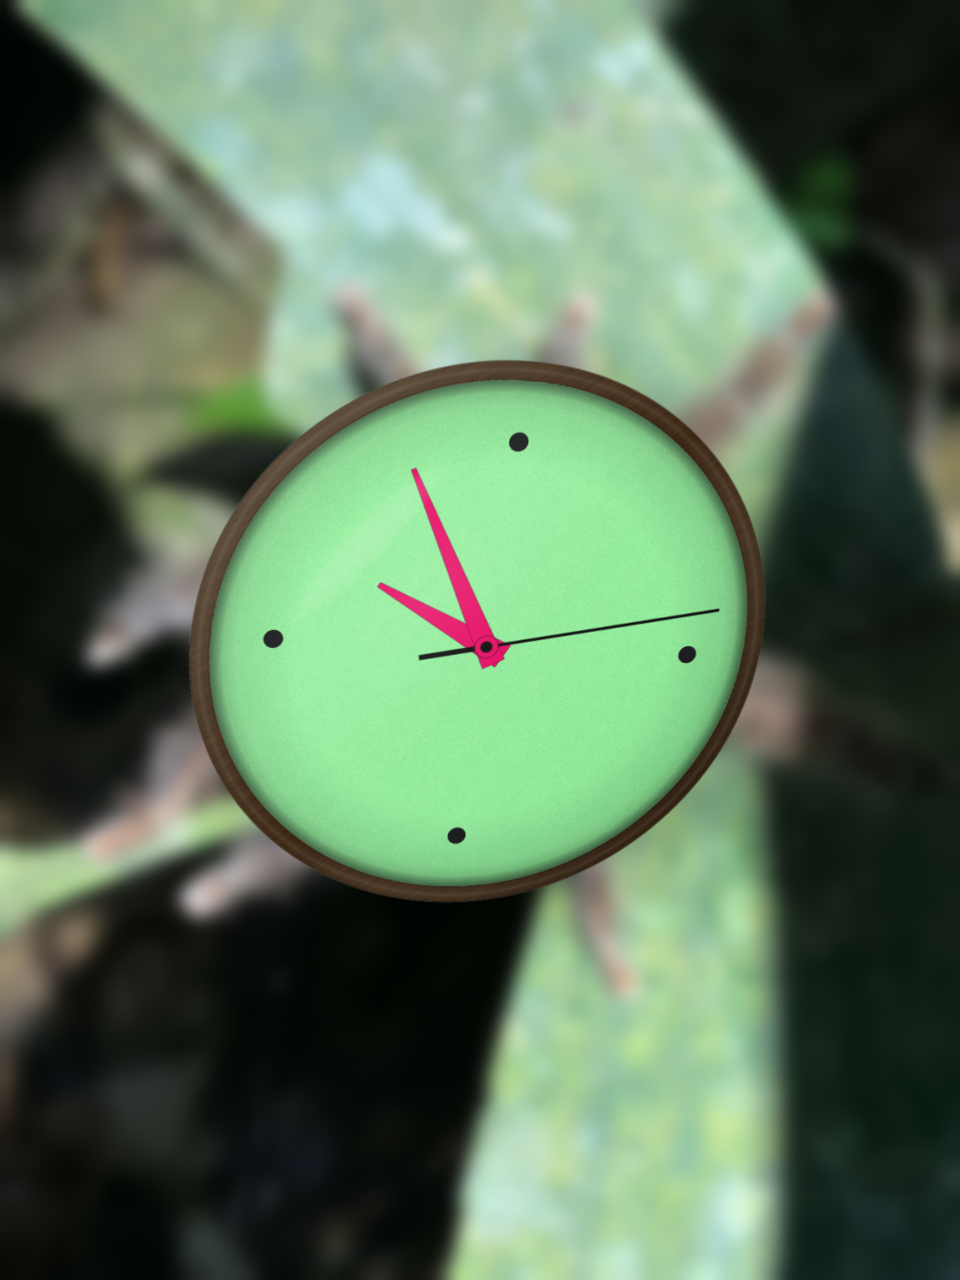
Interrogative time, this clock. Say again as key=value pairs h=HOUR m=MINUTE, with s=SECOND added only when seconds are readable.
h=9 m=55 s=13
